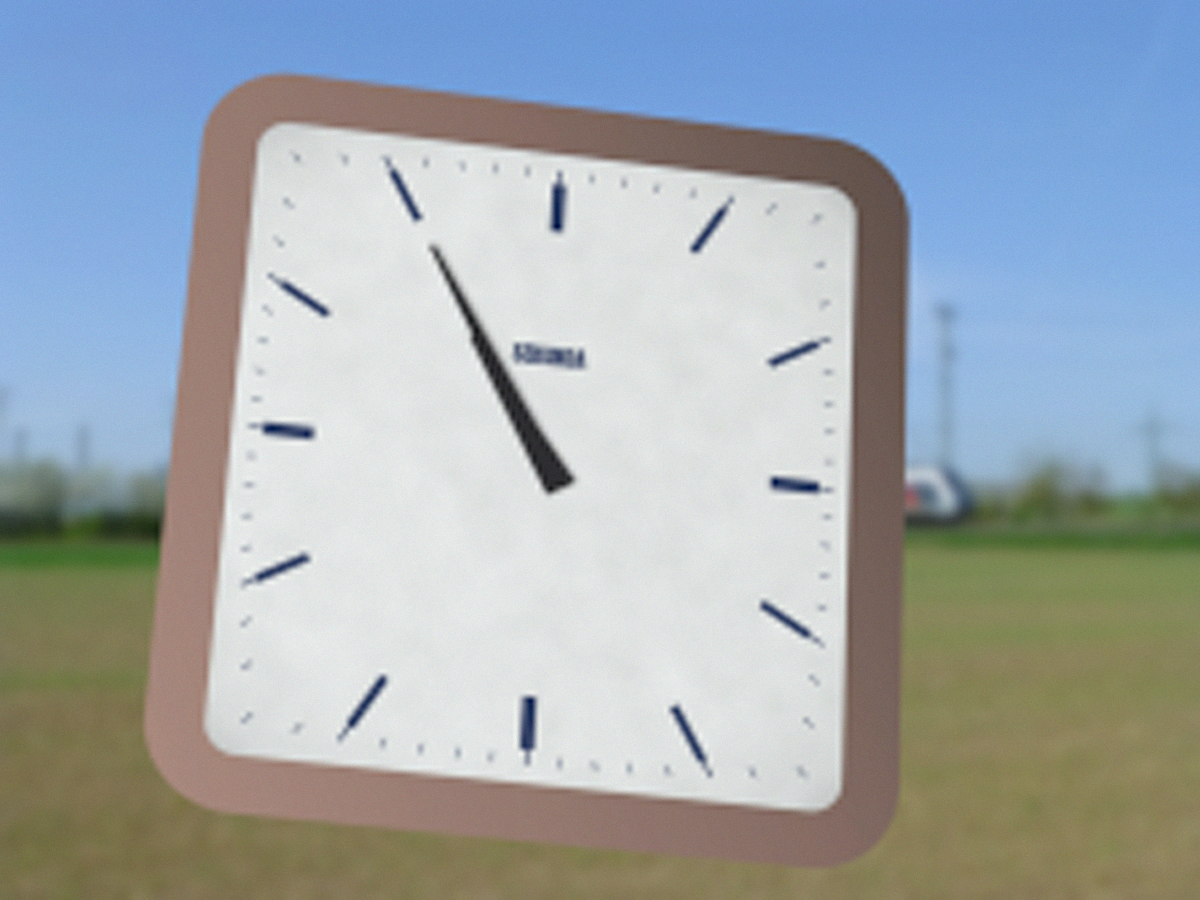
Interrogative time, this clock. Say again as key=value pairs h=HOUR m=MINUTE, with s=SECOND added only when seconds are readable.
h=10 m=55
